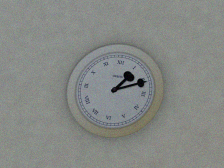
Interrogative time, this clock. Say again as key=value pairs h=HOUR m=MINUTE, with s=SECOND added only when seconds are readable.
h=1 m=11
